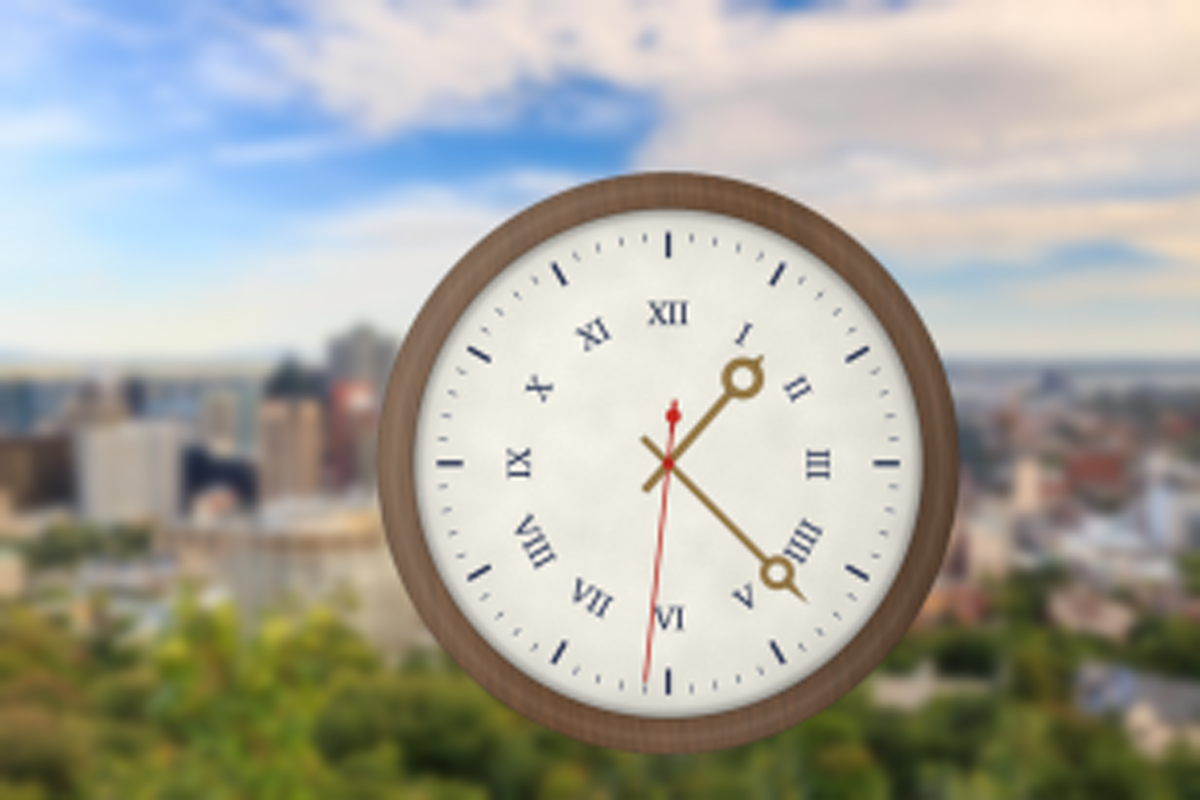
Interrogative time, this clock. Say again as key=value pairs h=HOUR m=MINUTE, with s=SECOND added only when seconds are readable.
h=1 m=22 s=31
